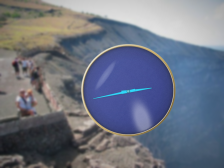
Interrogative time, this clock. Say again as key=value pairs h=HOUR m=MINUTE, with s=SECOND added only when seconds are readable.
h=2 m=43
